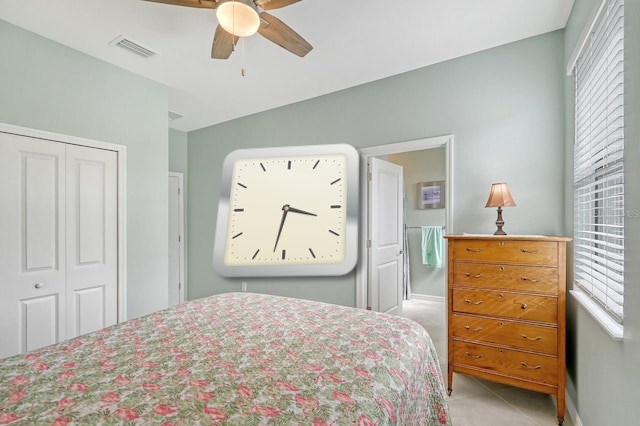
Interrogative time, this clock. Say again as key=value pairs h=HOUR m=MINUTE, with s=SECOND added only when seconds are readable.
h=3 m=32
